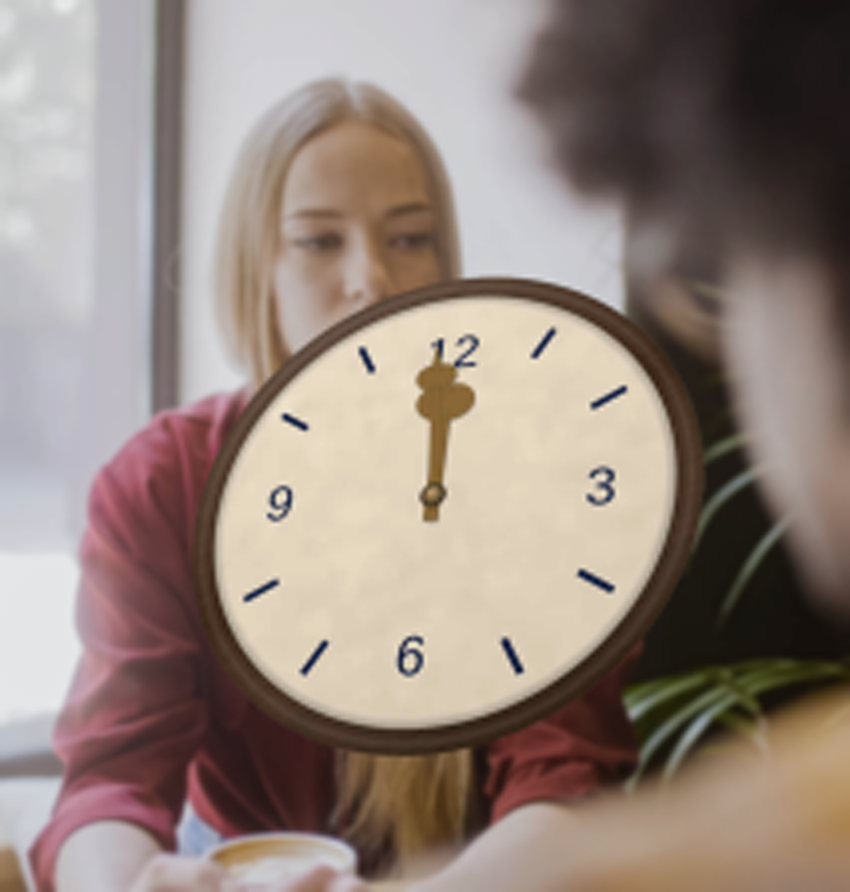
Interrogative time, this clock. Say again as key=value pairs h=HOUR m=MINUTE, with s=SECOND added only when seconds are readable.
h=11 m=59
